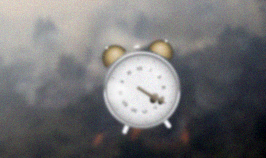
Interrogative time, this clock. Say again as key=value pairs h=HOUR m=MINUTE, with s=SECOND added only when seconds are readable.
h=4 m=21
